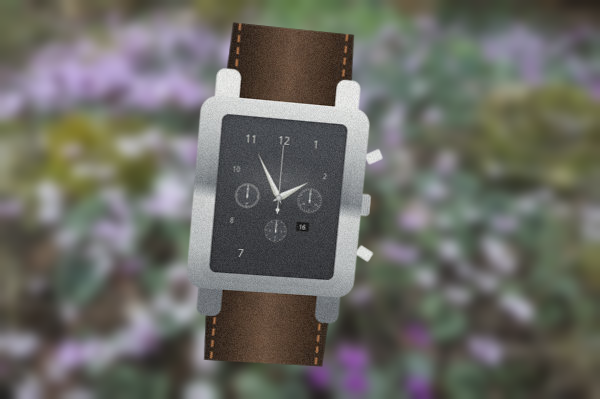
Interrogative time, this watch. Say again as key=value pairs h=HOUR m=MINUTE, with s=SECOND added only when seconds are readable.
h=1 m=55
